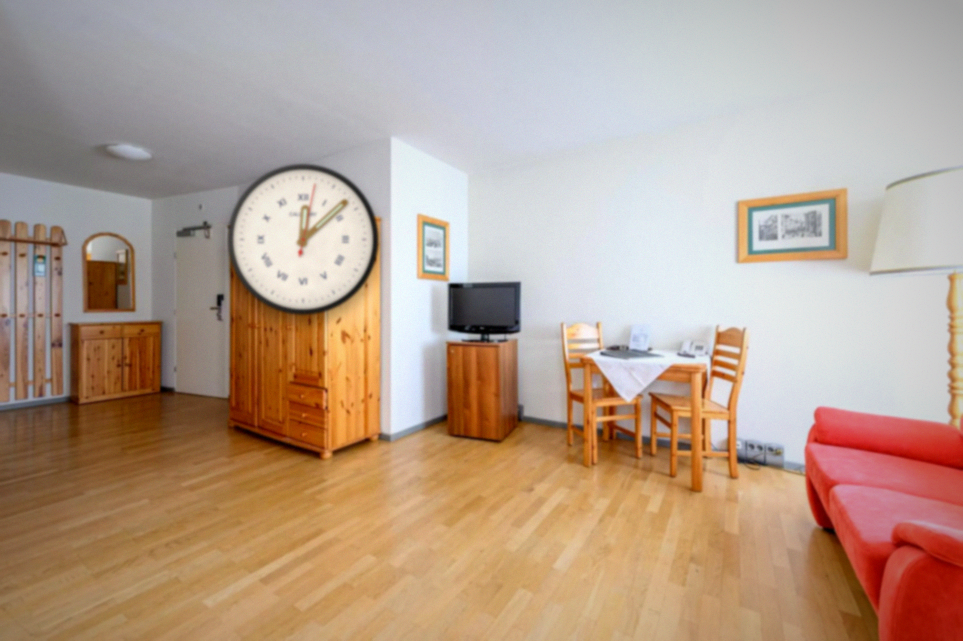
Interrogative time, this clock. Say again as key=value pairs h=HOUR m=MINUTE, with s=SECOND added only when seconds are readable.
h=12 m=8 s=2
